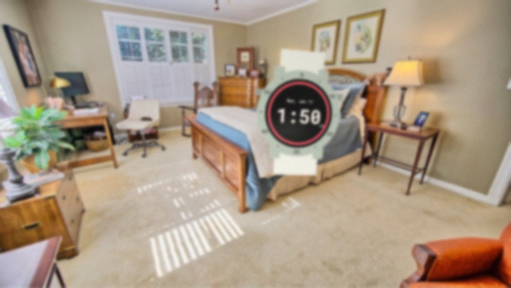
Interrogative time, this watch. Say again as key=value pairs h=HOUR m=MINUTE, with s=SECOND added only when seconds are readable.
h=1 m=50
